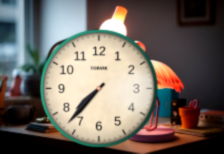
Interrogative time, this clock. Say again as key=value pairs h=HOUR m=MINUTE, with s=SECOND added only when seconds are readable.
h=7 m=37
